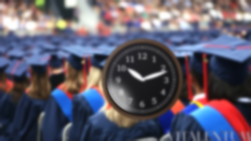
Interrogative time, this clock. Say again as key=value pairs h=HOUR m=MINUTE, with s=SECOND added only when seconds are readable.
h=10 m=12
